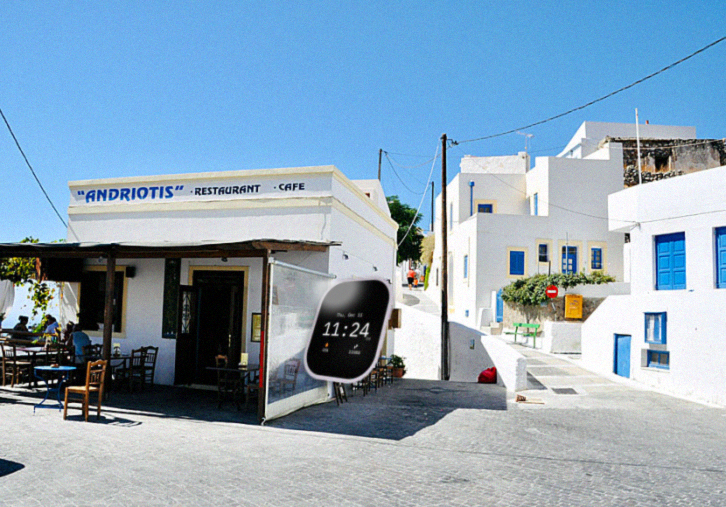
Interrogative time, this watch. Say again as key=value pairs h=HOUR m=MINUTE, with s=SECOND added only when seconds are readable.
h=11 m=24
